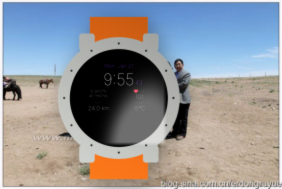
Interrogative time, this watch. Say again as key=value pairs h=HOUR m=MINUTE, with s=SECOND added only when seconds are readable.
h=9 m=55
